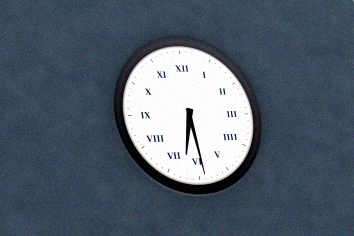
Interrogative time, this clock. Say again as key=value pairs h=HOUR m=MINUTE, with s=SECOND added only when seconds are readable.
h=6 m=29
